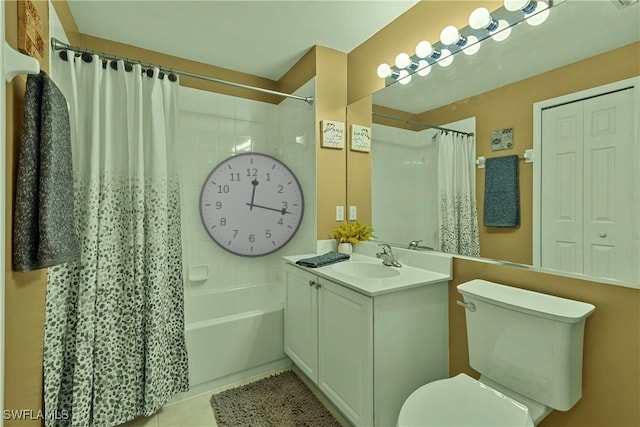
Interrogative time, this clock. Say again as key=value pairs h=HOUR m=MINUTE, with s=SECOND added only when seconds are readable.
h=12 m=17
